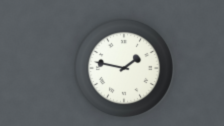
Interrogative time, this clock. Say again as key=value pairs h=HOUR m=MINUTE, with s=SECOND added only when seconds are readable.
h=1 m=47
